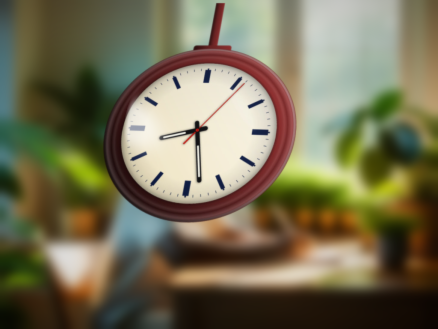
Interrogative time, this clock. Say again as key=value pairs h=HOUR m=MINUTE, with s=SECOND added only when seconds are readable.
h=8 m=28 s=6
